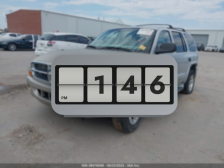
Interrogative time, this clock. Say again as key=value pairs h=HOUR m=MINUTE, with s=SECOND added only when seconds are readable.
h=1 m=46
